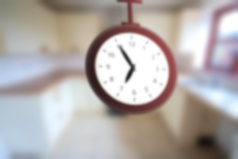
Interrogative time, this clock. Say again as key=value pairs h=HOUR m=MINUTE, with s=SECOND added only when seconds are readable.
h=6 m=55
